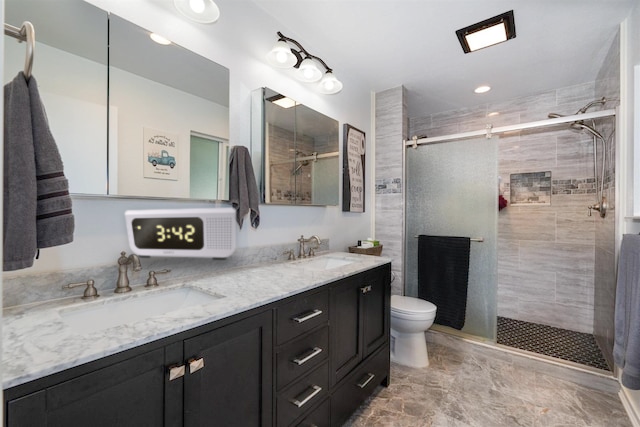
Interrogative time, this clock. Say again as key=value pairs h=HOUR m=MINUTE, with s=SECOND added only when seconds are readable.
h=3 m=42
